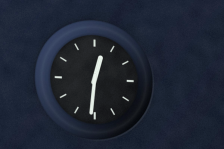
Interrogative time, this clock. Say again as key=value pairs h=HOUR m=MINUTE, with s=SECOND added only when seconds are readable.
h=12 m=31
